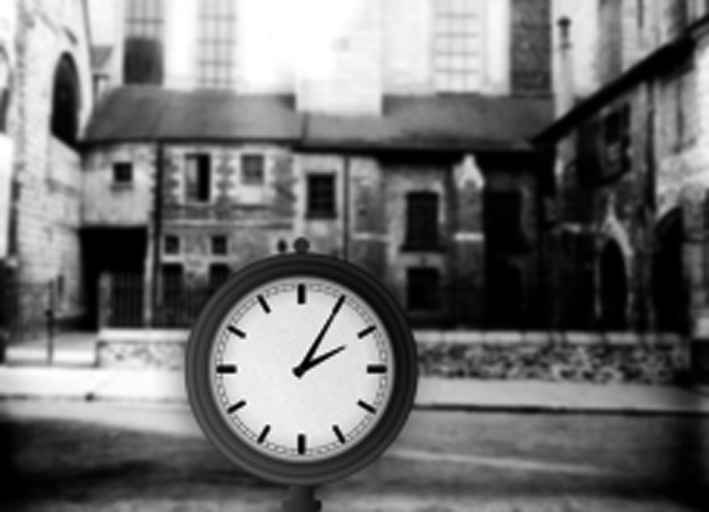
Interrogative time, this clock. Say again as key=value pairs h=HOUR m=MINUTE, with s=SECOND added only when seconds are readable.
h=2 m=5
